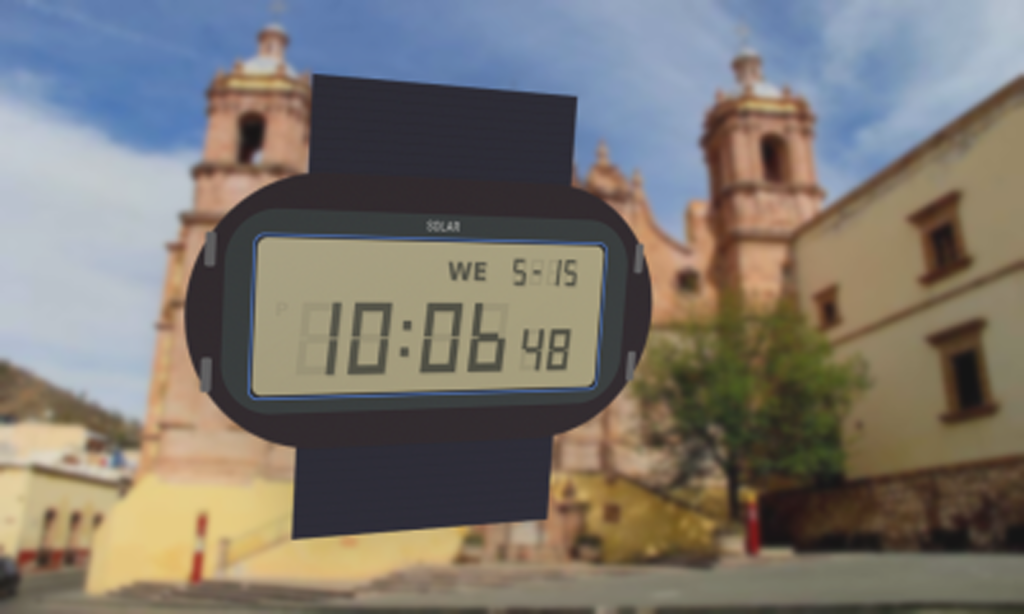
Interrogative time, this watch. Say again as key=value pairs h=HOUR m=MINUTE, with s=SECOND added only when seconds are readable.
h=10 m=6 s=48
